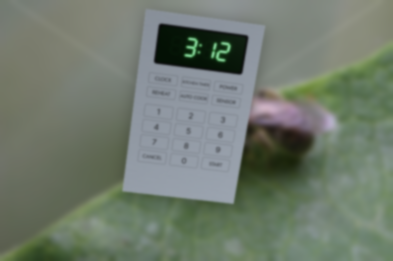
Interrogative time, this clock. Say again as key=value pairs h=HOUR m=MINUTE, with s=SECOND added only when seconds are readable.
h=3 m=12
